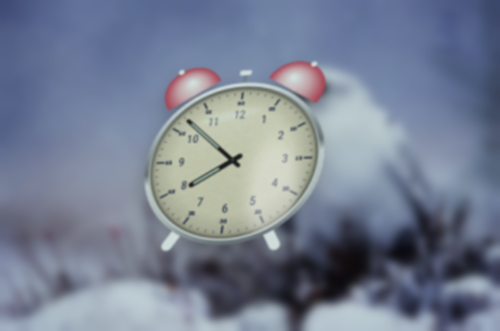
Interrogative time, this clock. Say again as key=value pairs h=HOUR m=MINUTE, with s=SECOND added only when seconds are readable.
h=7 m=52
